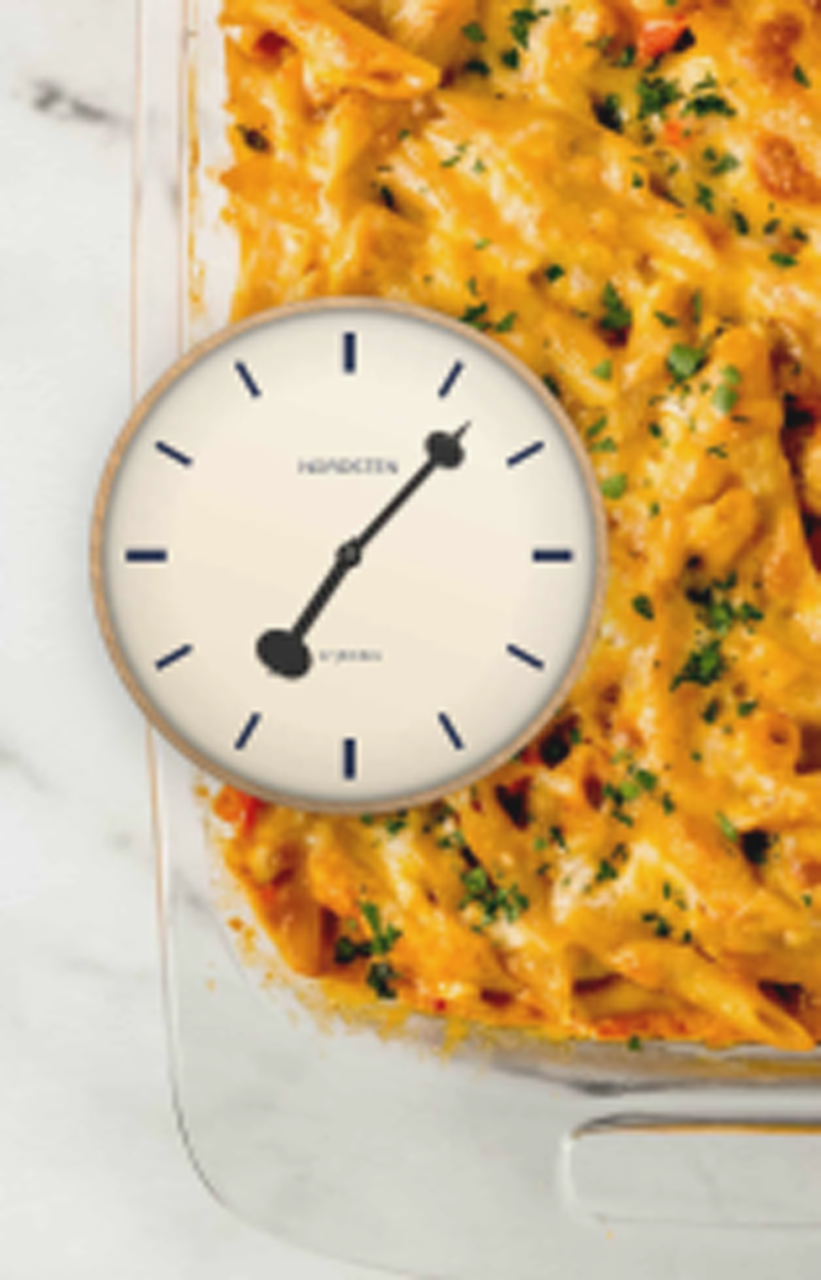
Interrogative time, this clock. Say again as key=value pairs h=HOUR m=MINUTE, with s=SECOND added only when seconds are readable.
h=7 m=7
